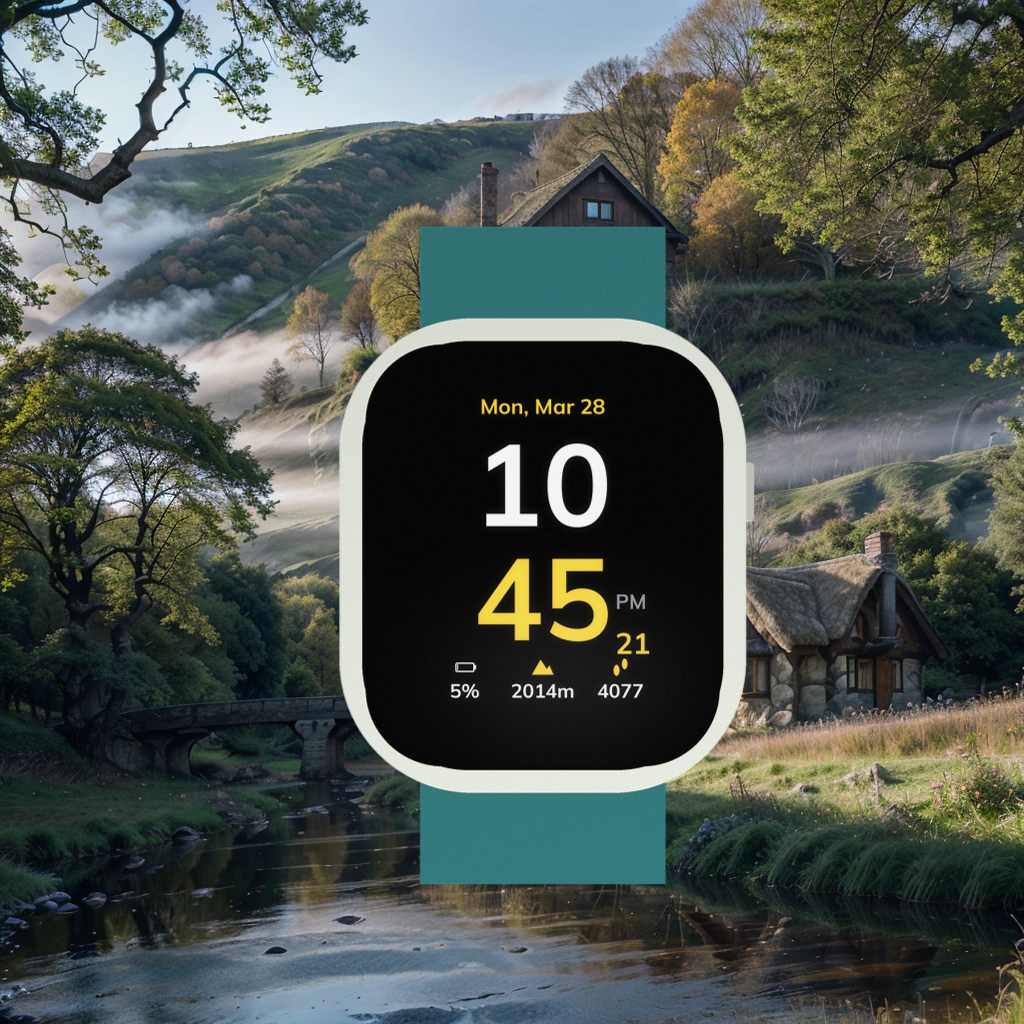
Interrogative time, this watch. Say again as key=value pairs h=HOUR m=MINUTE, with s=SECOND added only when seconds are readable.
h=10 m=45 s=21
